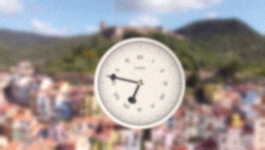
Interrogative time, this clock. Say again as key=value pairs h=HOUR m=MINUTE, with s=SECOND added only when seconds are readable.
h=6 m=47
